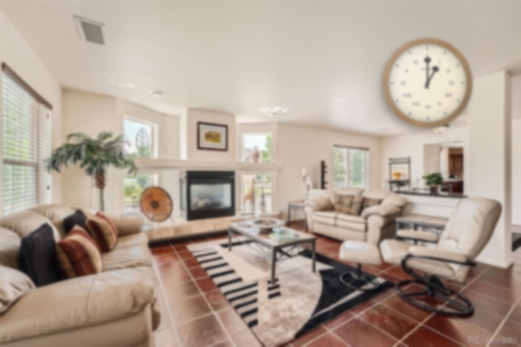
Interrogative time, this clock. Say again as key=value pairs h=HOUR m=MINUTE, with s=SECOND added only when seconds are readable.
h=1 m=0
